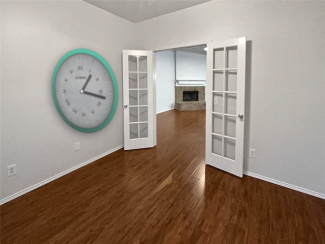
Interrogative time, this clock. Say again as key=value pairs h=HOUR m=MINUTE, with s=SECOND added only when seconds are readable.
h=1 m=17
